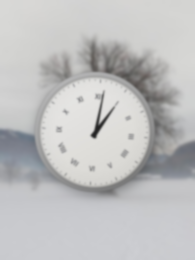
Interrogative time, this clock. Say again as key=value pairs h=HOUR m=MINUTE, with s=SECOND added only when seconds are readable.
h=1 m=1
